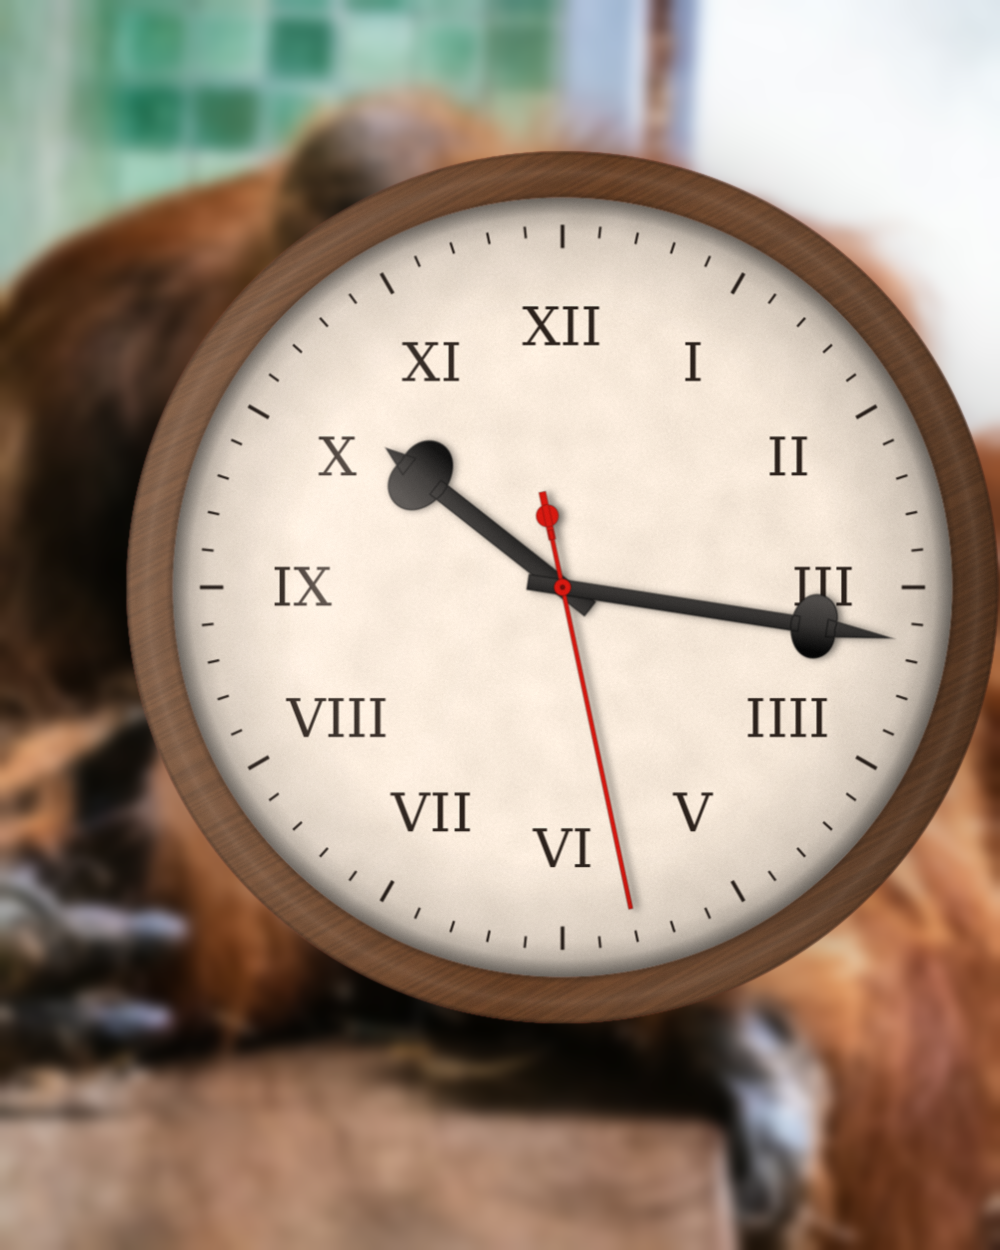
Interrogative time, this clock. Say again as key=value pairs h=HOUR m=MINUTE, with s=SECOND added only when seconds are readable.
h=10 m=16 s=28
